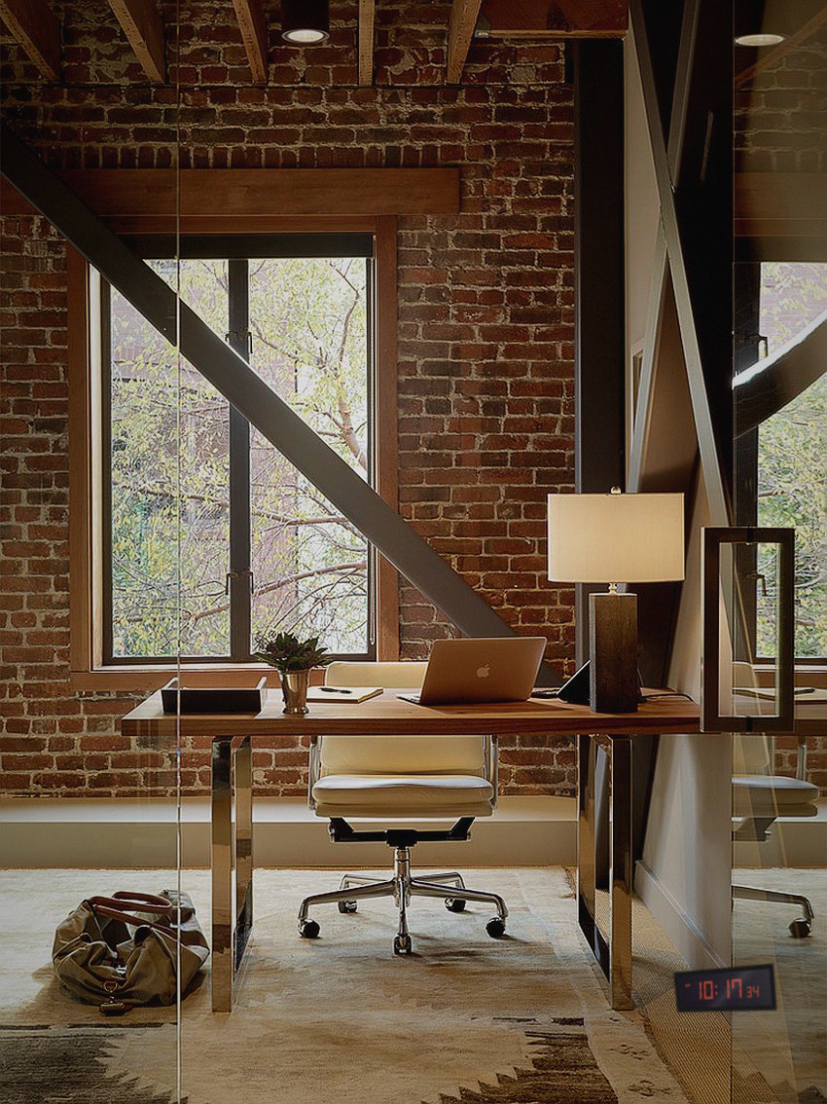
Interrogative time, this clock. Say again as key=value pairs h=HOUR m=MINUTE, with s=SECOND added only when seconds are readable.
h=10 m=17 s=34
